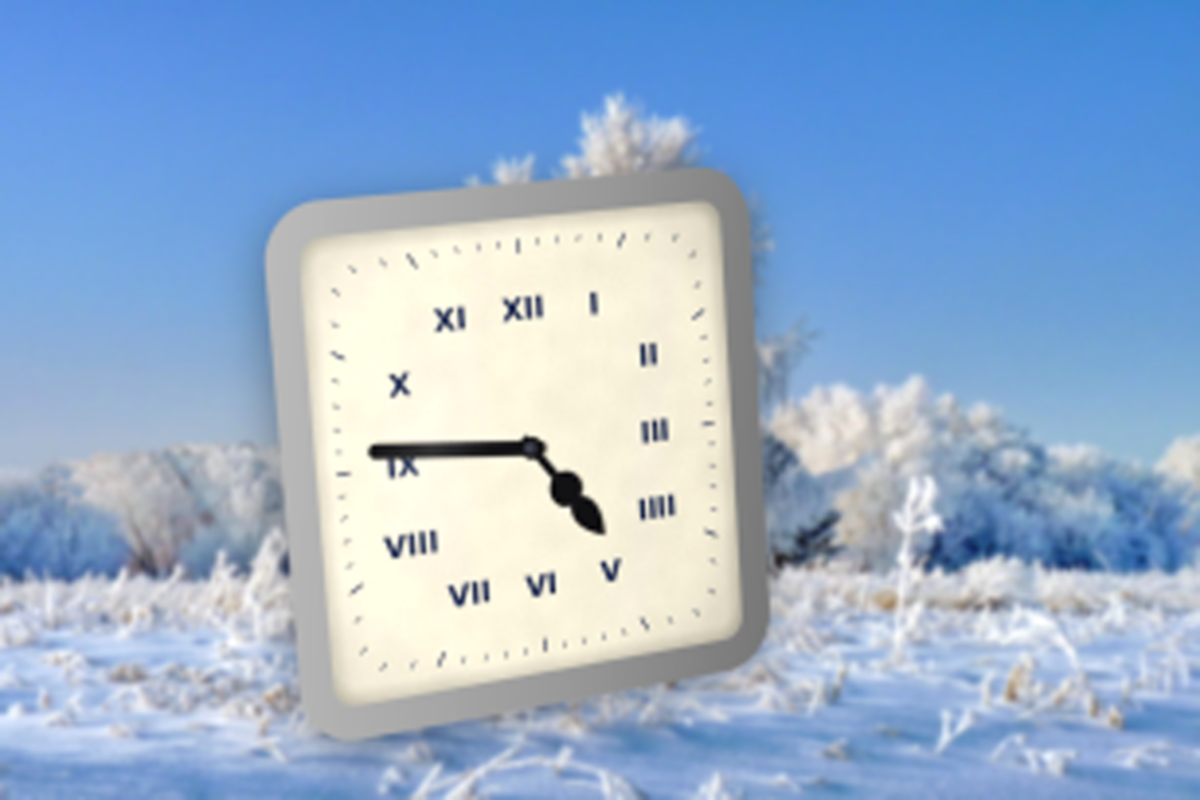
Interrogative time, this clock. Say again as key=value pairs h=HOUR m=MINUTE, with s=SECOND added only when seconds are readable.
h=4 m=46
